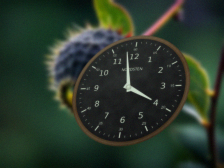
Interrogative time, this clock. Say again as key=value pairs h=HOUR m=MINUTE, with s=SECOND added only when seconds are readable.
h=3 m=58
